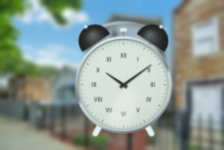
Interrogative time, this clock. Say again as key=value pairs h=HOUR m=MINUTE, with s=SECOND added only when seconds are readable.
h=10 m=9
